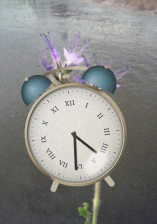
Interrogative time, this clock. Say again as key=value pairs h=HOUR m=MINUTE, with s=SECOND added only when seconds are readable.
h=4 m=31
